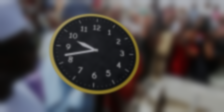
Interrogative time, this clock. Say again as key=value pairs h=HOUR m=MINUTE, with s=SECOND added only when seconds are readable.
h=9 m=42
